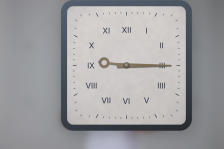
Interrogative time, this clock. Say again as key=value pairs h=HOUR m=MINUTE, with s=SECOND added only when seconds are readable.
h=9 m=15
